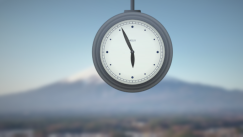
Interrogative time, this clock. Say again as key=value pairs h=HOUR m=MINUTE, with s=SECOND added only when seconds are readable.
h=5 m=56
